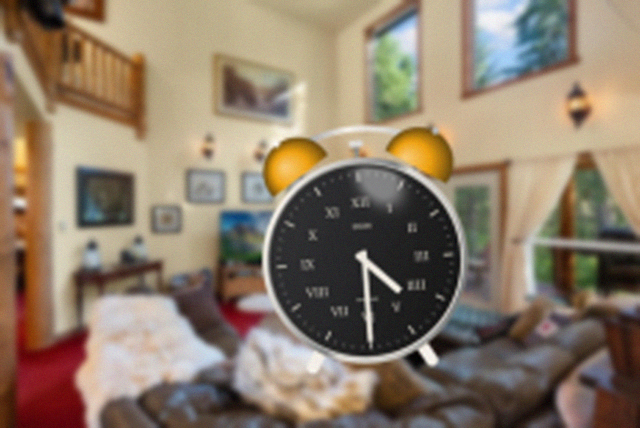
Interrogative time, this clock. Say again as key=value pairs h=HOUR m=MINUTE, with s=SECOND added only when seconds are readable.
h=4 m=30
